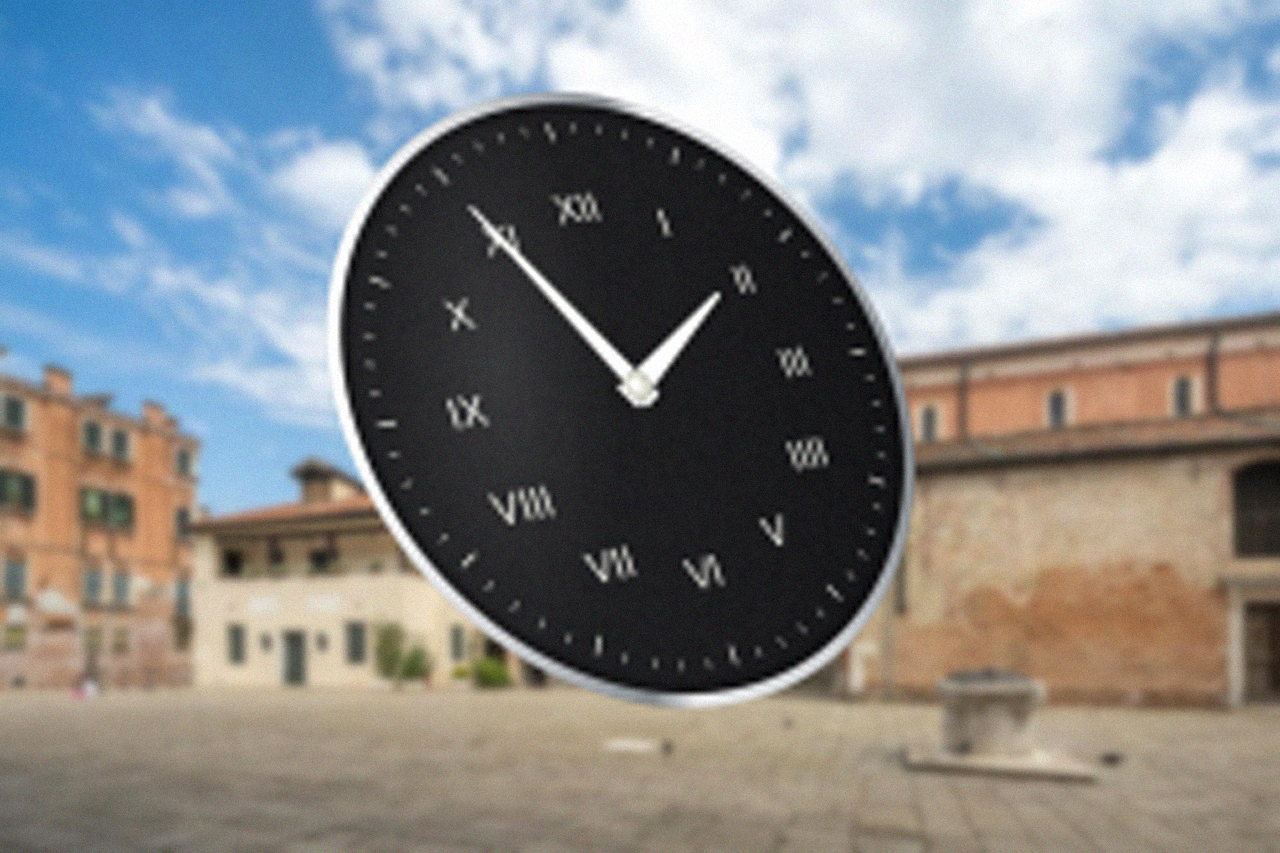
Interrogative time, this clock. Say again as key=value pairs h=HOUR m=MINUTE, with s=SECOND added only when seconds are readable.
h=1 m=55
